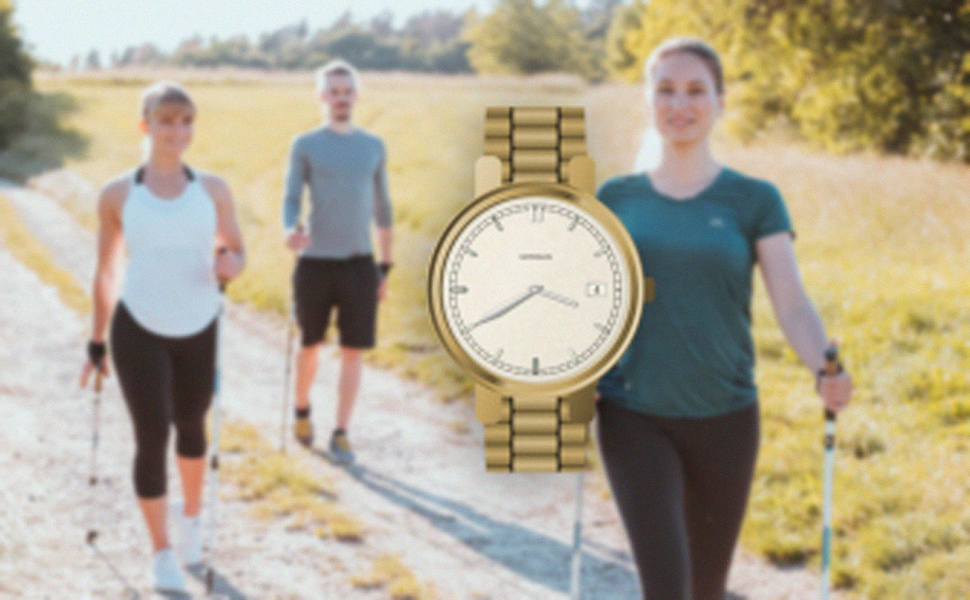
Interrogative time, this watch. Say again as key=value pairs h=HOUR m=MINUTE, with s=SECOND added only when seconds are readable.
h=3 m=40
